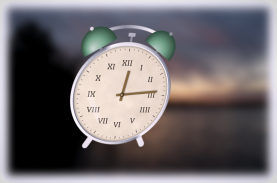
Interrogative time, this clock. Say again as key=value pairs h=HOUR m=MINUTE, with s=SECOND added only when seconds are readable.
h=12 m=14
